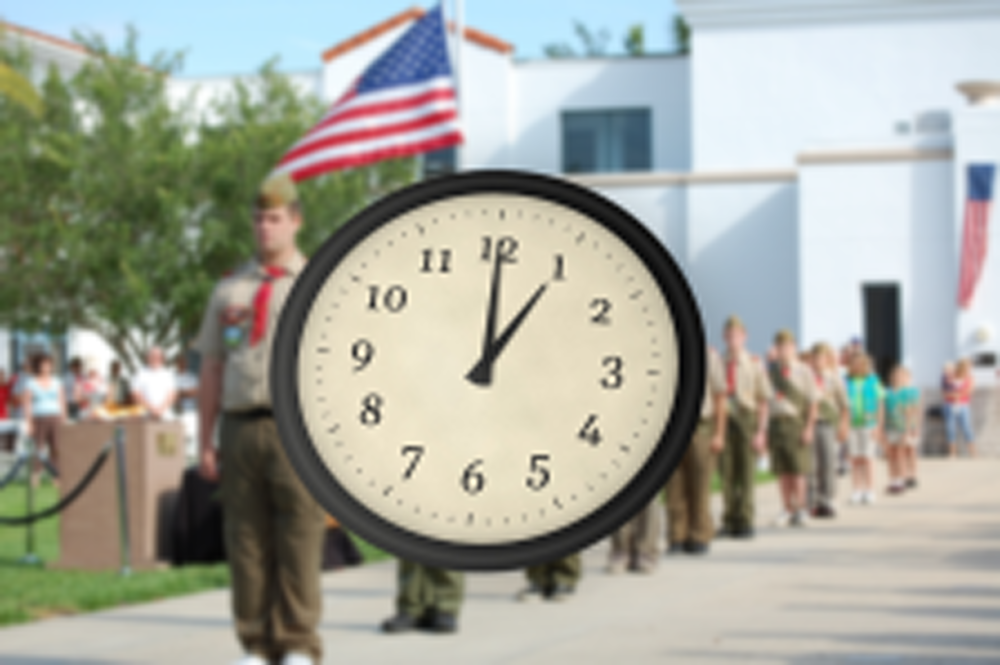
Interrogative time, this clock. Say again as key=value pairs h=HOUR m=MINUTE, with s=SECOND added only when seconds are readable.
h=1 m=0
